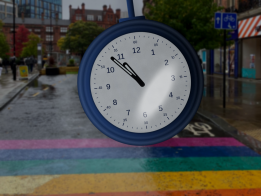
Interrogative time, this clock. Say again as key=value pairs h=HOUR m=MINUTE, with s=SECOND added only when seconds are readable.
h=10 m=53
